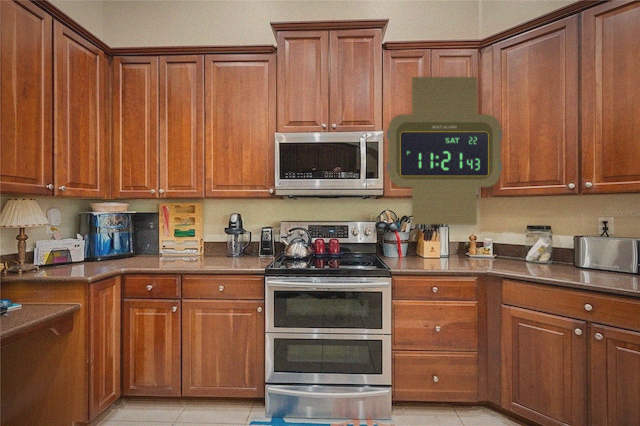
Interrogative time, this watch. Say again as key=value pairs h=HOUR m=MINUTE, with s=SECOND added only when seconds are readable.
h=11 m=21 s=43
